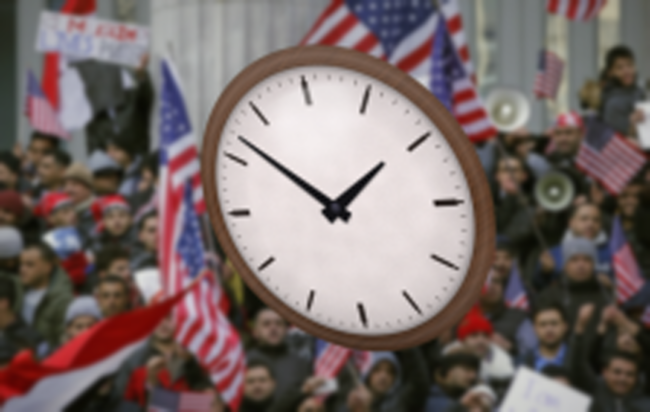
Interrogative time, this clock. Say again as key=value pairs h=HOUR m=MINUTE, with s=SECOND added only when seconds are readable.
h=1 m=52
